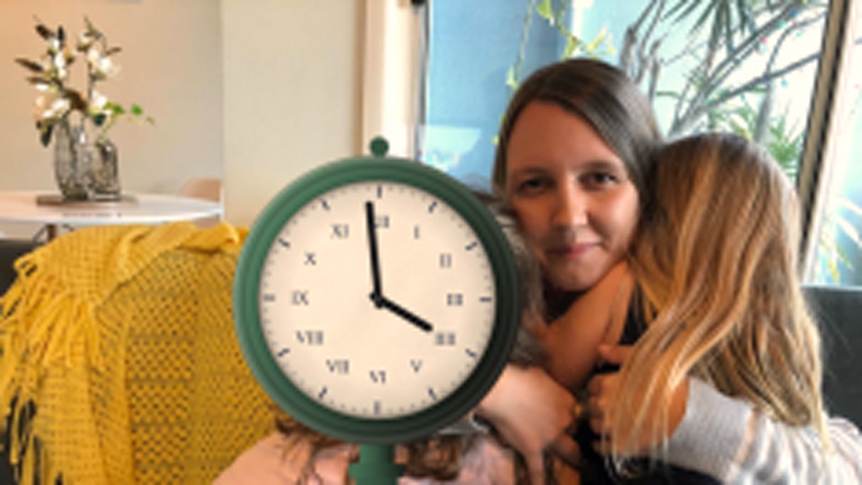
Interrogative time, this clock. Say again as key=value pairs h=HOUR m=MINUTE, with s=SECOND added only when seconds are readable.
h=3 m=59
